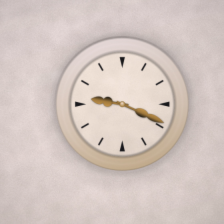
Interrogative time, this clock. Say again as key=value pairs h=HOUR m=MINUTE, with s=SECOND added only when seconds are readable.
h=9 m=19
